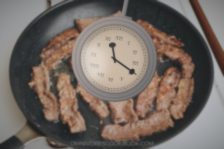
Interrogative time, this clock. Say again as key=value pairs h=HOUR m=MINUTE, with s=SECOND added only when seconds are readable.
h=11 m=19
